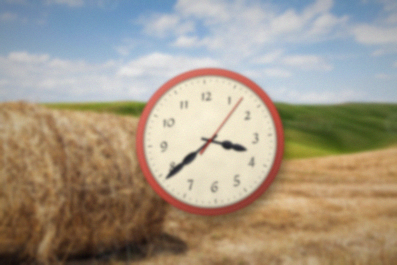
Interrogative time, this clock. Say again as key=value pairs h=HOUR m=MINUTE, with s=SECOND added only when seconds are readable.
h=3 m=39 s=7
